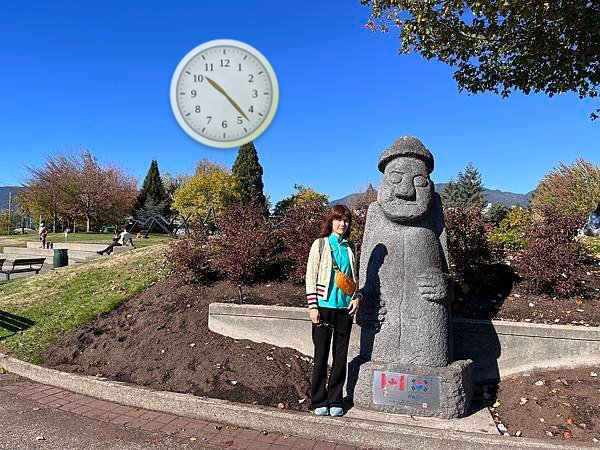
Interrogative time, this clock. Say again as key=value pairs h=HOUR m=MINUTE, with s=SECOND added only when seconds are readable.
h=10 m=23
